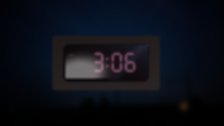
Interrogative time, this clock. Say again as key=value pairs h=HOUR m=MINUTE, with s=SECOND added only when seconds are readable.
h=3 m=6
